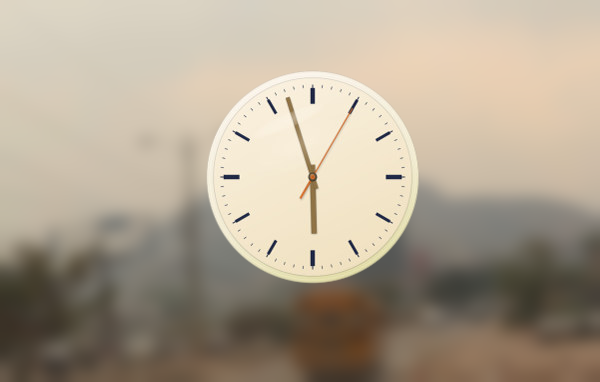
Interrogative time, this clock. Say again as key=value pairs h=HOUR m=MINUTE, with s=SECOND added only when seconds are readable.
h=5 m=57 s=5
